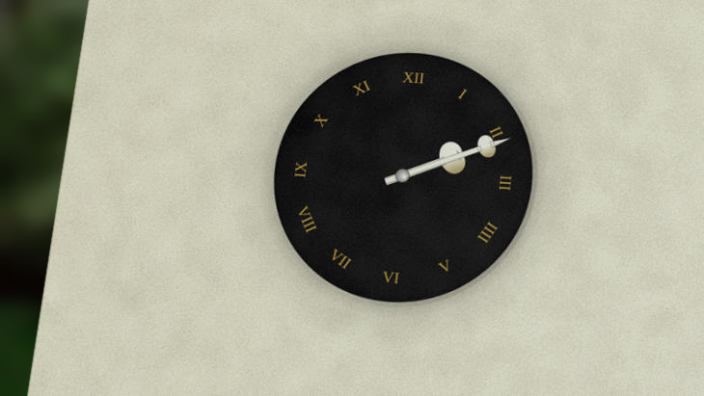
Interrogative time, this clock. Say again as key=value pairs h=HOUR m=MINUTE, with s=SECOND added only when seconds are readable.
h=2 m=11
